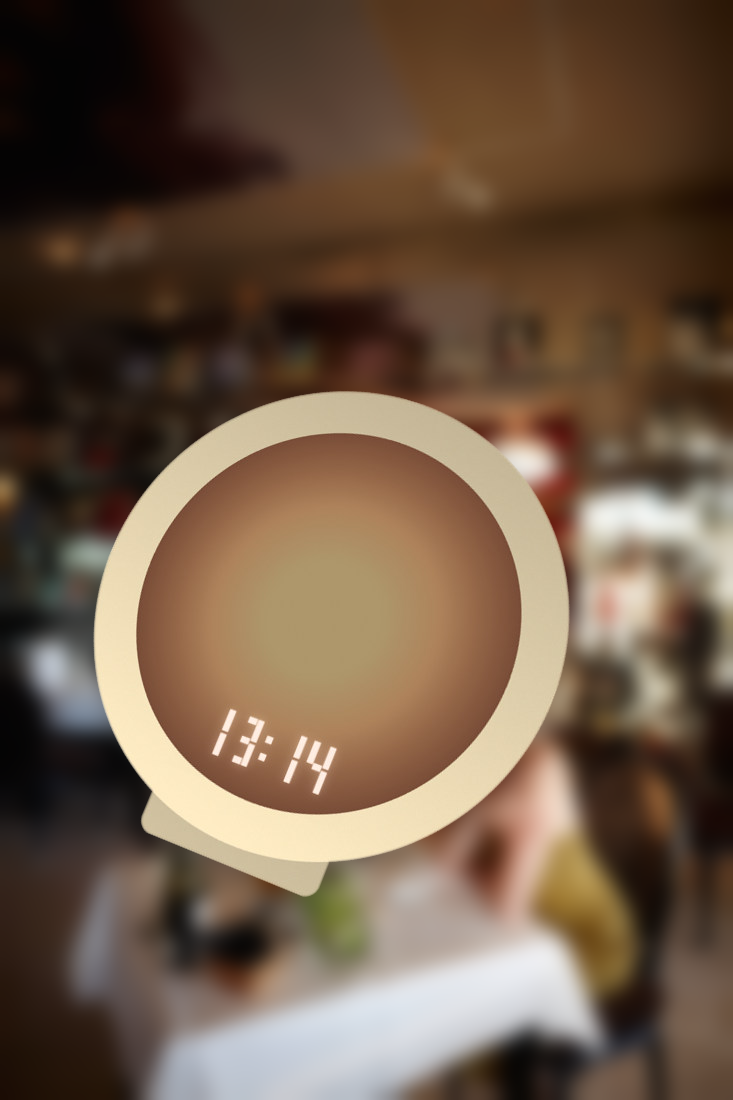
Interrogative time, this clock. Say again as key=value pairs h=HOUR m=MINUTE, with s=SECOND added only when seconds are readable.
h=13 m=14
